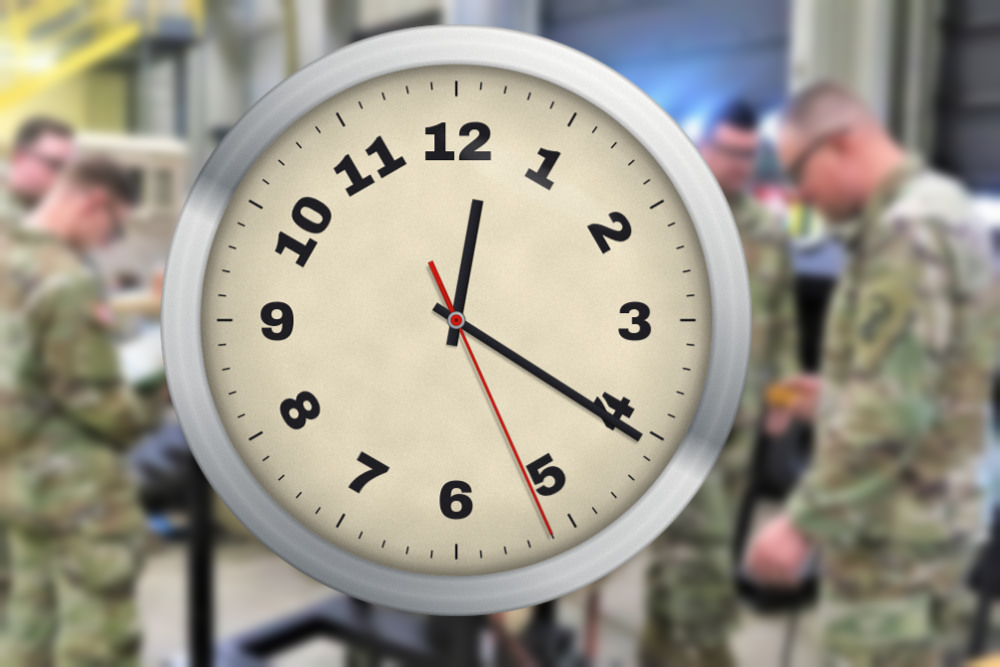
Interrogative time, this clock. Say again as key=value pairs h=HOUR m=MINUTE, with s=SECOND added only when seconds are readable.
h=12 m=20 s=26
